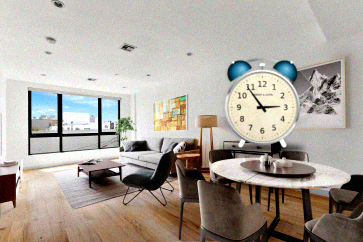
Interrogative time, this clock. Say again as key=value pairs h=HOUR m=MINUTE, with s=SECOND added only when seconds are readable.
h=2 m=54
